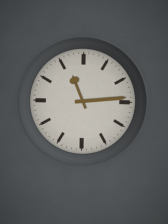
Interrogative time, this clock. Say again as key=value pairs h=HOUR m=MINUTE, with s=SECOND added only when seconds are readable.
h=11 m=14
